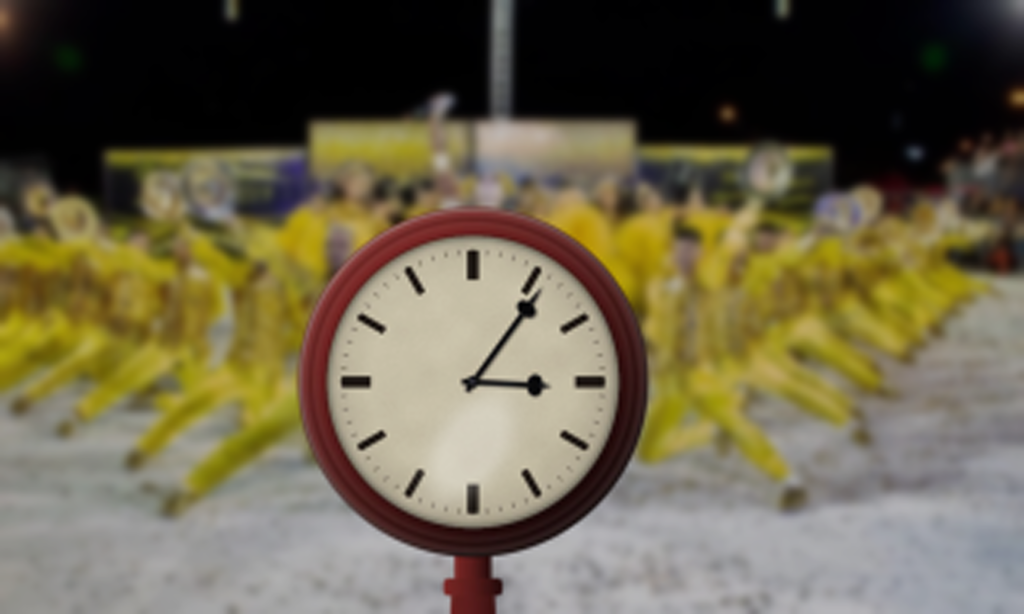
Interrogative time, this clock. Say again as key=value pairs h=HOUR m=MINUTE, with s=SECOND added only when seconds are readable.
h=3 m=6
